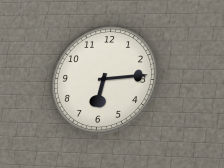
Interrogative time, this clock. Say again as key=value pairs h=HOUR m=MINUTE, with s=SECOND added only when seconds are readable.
h=6 m=14
